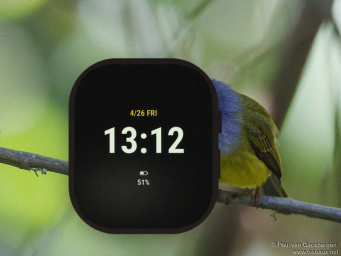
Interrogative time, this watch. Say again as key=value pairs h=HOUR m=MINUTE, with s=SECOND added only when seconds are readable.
h=13 m=12
